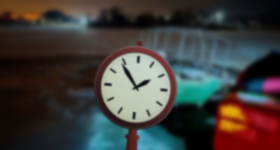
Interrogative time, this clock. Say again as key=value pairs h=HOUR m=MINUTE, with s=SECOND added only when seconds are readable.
h=1 m=54
